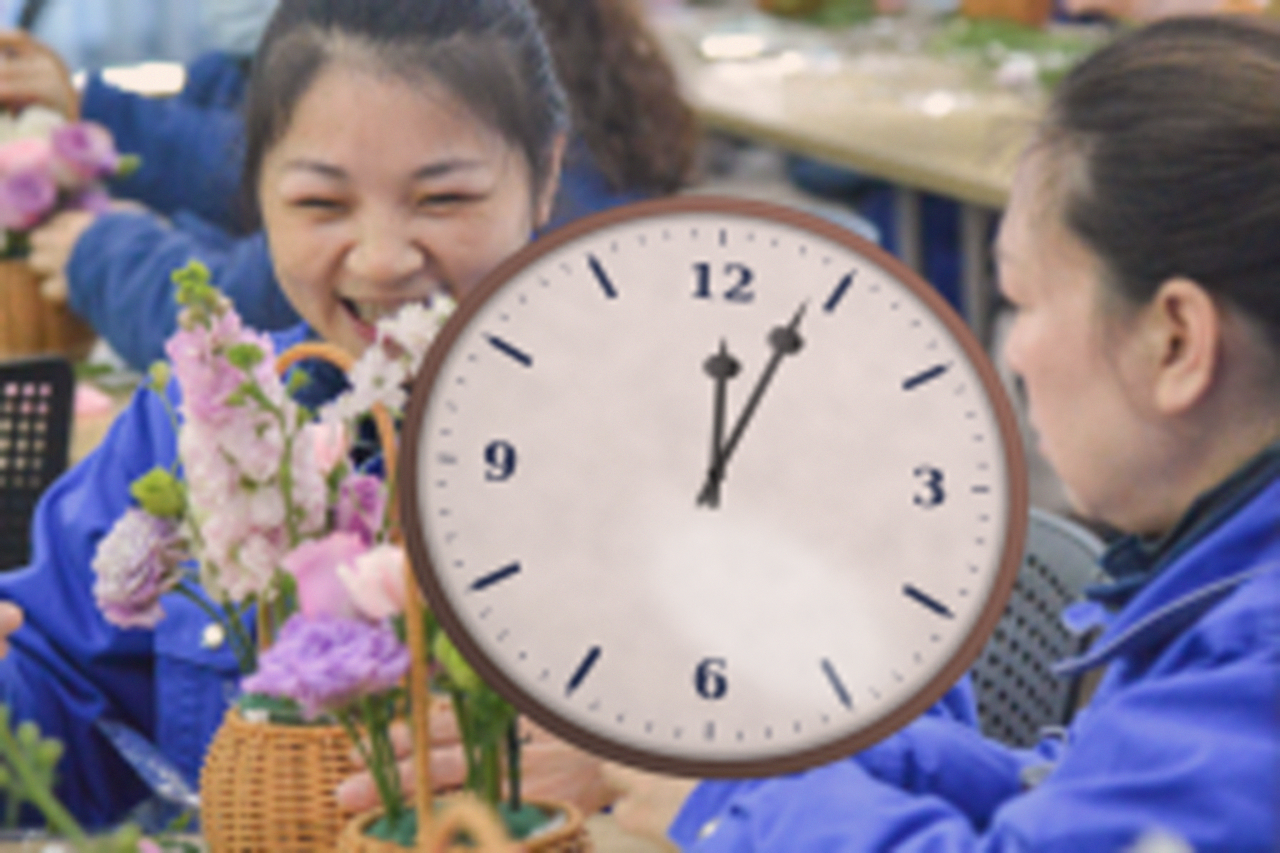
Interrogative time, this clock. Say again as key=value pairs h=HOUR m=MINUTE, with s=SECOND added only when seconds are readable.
h=12 m=4
